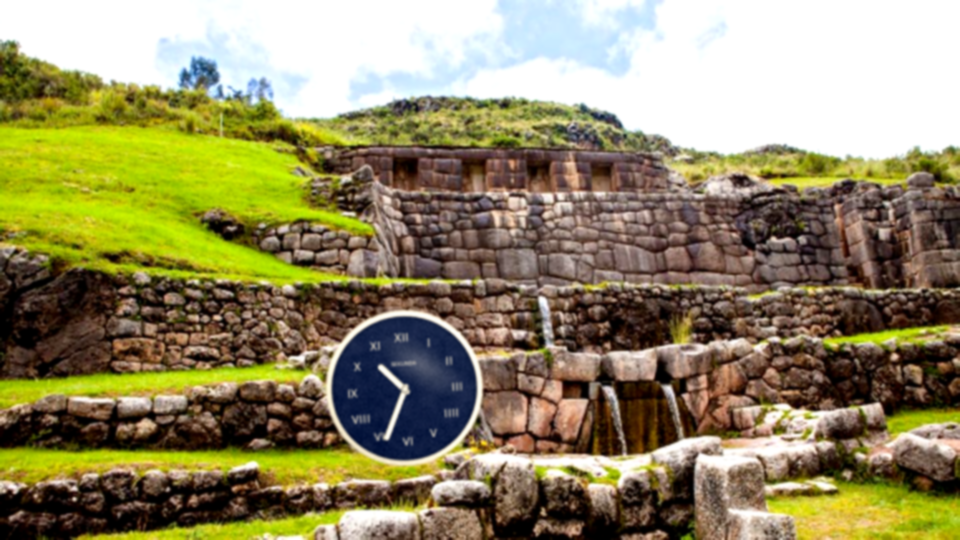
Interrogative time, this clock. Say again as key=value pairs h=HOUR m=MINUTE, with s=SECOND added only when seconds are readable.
h=10 m=34
